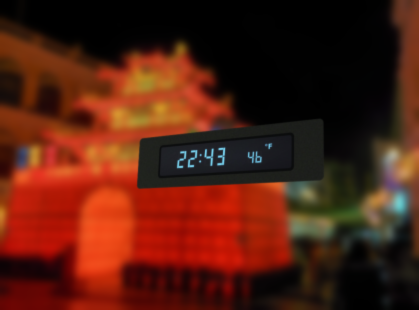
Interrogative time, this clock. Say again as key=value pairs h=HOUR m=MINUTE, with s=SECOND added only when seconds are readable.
h=22 m=43
